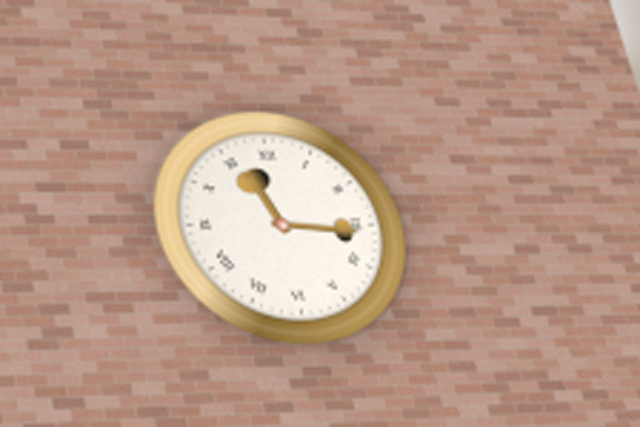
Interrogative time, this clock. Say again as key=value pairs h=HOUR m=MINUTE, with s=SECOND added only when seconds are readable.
h=11 m=16
